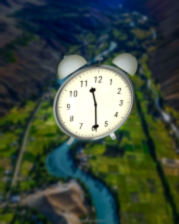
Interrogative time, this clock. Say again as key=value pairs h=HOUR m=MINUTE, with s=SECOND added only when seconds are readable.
h=11 m=29
